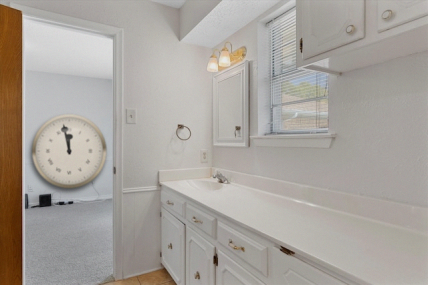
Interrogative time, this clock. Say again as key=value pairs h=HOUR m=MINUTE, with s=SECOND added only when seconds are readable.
h=11 m=58
